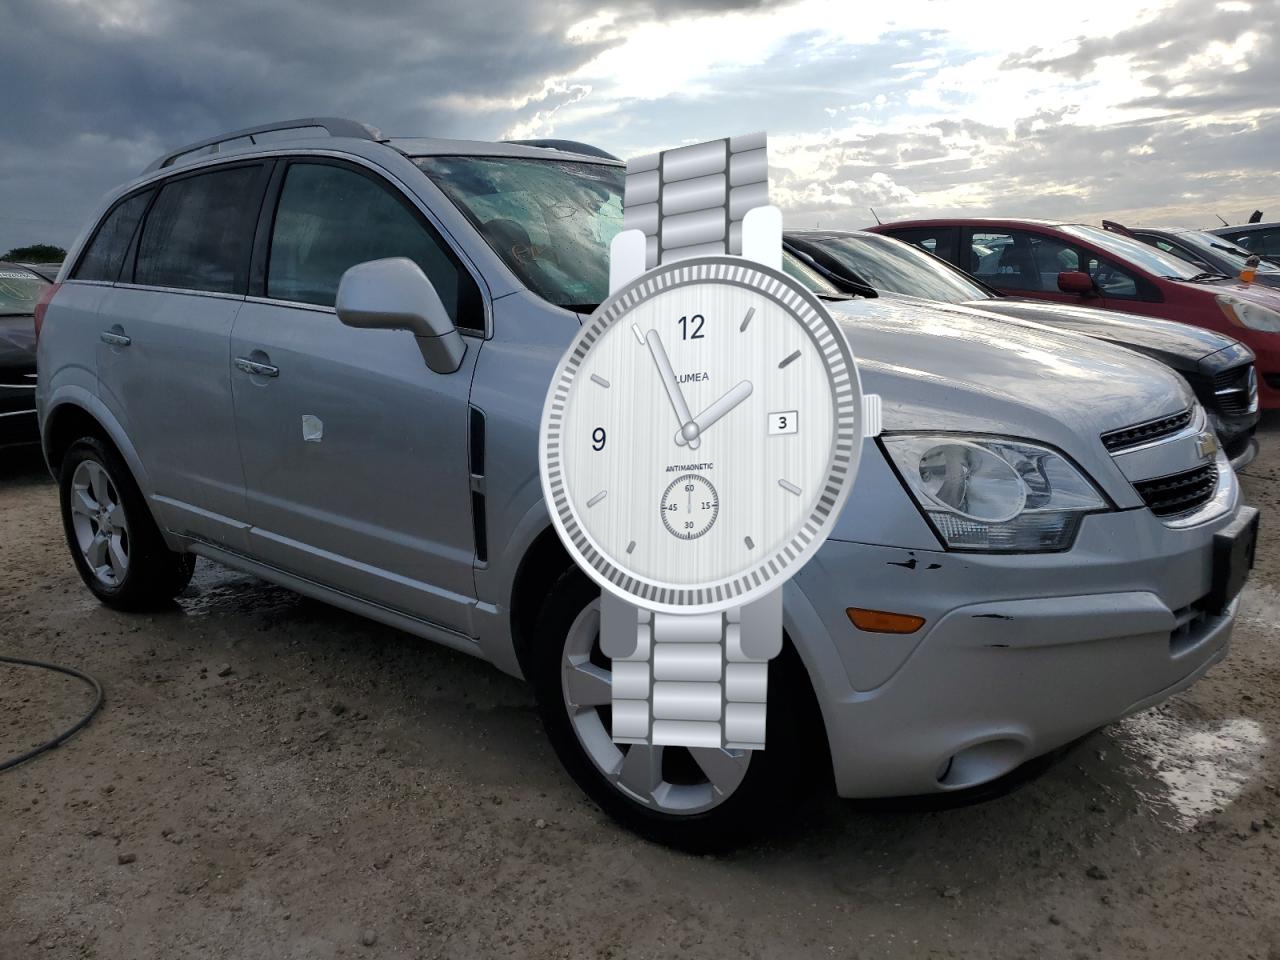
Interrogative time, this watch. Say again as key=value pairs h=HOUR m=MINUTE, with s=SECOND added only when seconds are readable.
h=1 m=56
